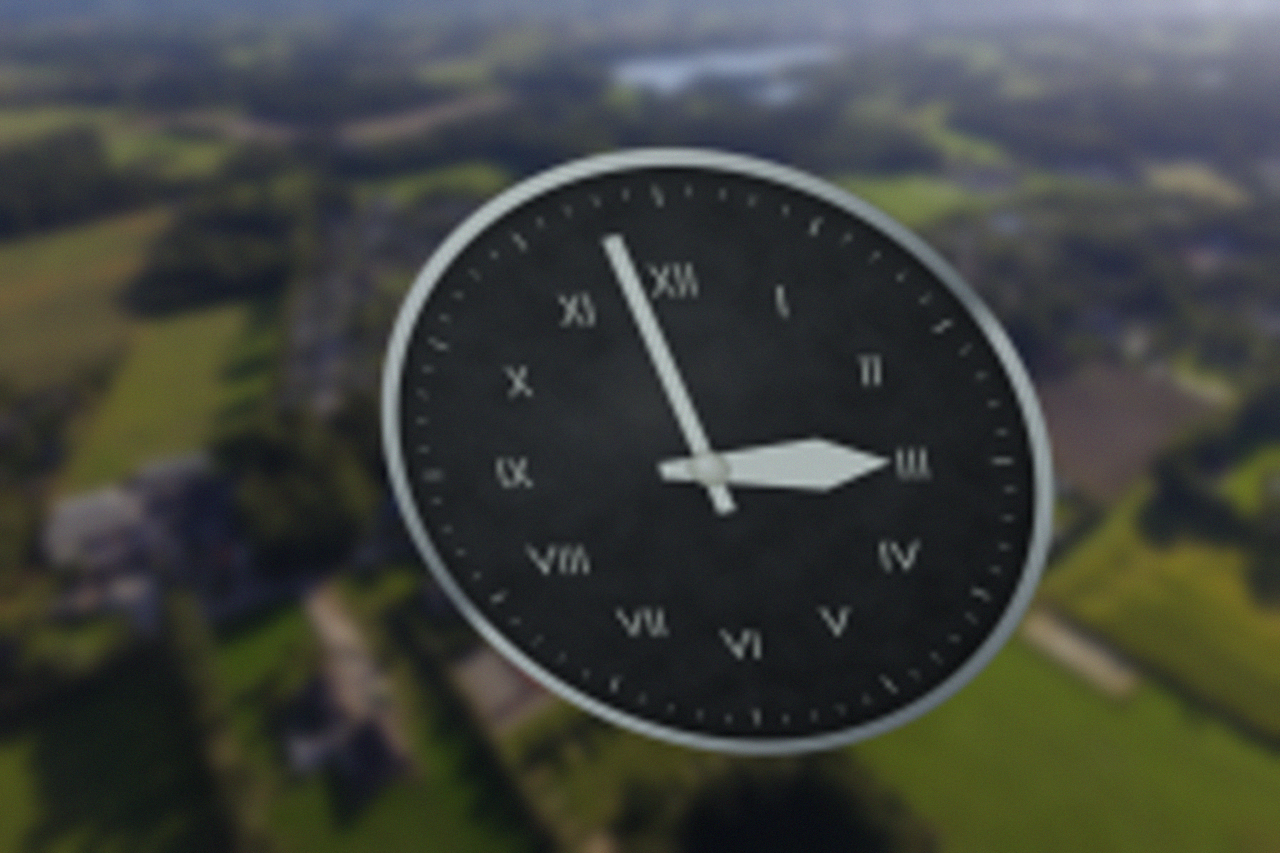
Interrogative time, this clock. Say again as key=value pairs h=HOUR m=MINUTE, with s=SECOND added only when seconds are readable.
h=2 m=58
